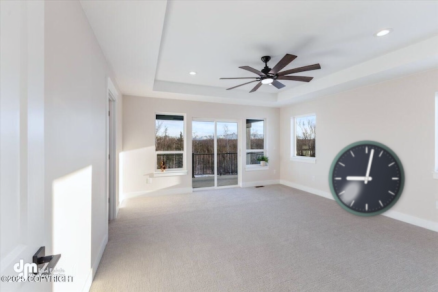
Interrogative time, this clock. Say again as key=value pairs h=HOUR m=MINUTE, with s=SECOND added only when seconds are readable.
h=9 m=2
